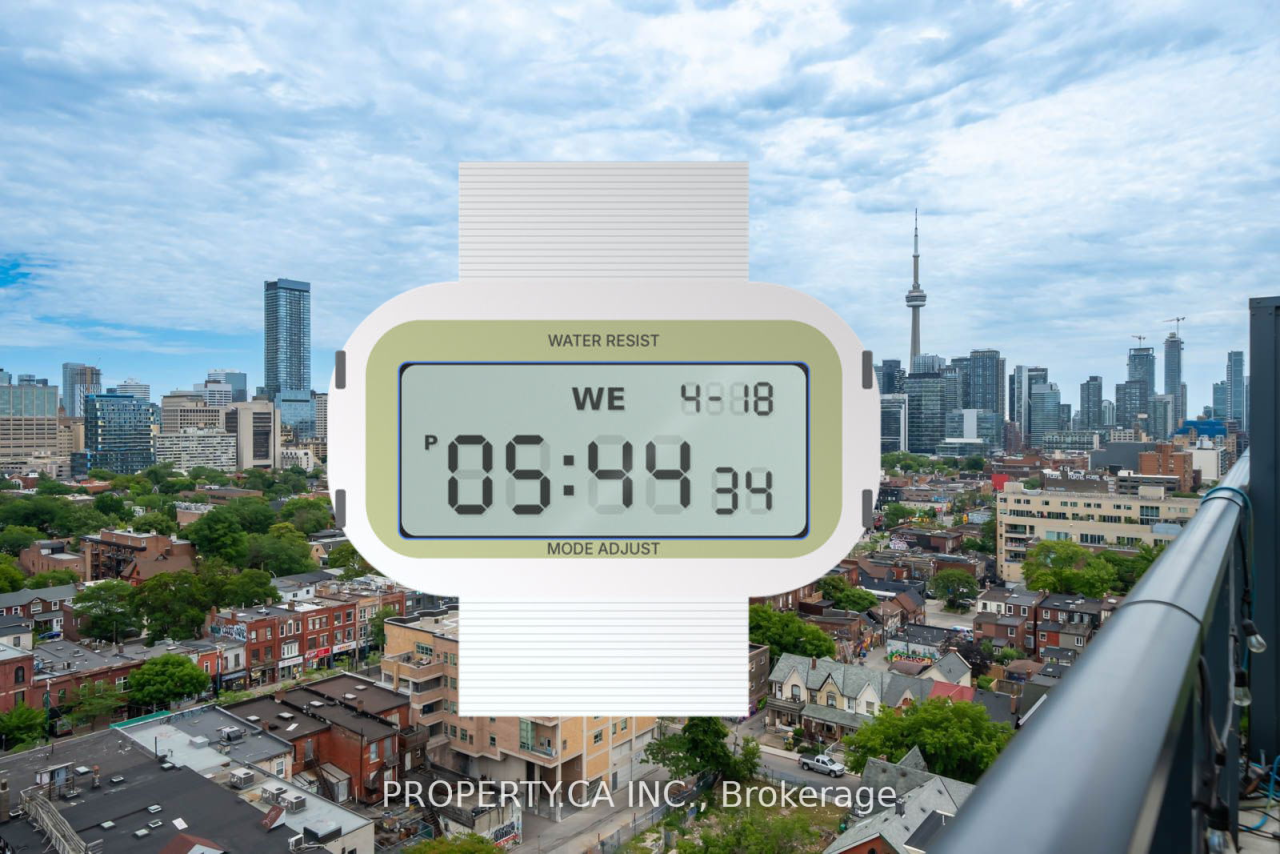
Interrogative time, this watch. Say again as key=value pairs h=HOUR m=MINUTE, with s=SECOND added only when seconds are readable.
h=5 m=44 s=34
